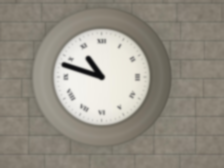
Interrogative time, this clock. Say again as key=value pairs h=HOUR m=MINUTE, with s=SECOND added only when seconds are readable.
h=10 m=48
